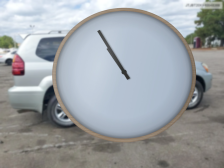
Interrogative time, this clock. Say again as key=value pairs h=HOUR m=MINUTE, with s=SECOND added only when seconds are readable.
h=10 m=55
